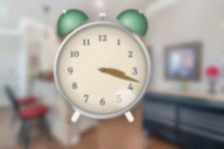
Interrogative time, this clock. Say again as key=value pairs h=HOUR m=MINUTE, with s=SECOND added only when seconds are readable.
h=3 m=18
